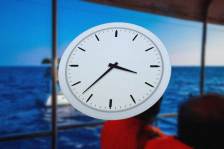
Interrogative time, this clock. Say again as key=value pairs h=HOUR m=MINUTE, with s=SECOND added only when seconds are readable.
h=3 m=37
